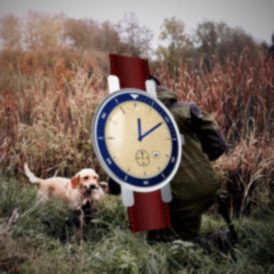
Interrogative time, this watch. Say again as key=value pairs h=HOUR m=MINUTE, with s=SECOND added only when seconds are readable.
h=12 m=10
